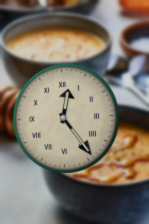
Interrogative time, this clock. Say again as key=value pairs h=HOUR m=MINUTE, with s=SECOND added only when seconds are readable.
h=12 m=24
